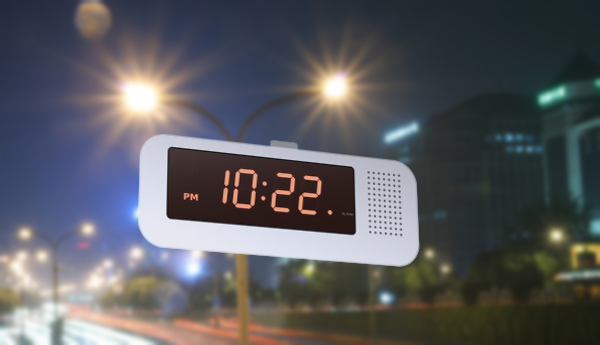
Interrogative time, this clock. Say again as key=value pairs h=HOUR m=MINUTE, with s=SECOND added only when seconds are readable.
h=10 m=22
